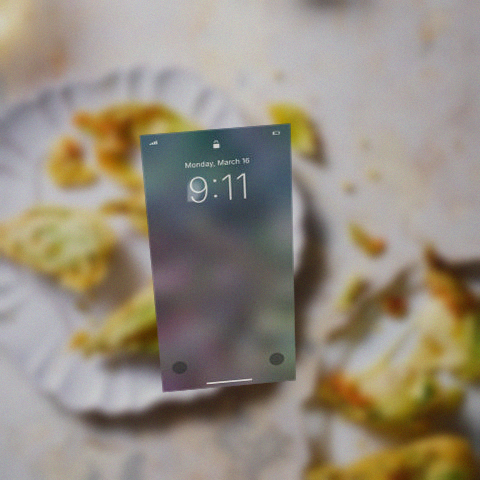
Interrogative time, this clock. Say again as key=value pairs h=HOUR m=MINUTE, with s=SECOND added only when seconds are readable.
h=9 m=11
